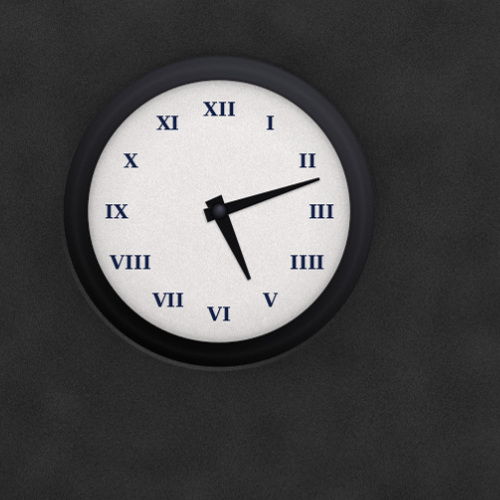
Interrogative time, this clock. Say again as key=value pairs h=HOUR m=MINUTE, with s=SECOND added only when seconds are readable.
h=5 m=12
